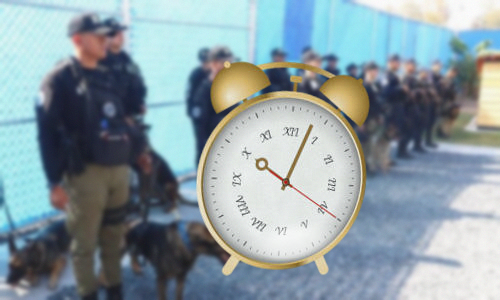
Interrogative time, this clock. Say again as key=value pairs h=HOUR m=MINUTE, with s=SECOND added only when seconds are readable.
h=10 m=3 s=20
